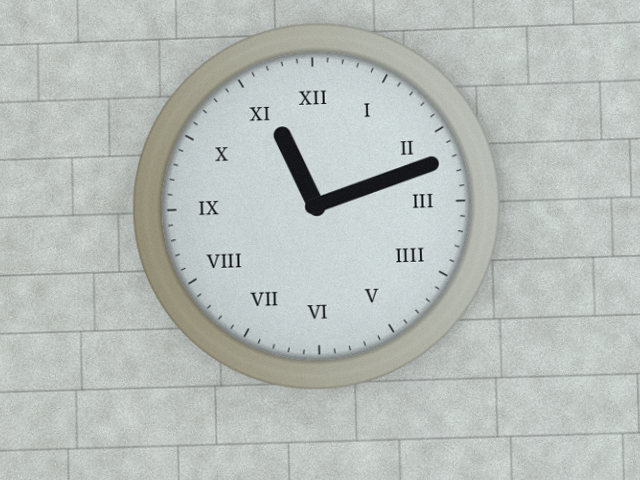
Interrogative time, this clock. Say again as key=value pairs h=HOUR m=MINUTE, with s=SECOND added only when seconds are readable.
h=11 m=12
